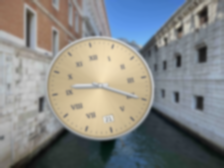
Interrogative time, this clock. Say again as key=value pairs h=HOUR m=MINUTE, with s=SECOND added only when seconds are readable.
h=9 m=20
